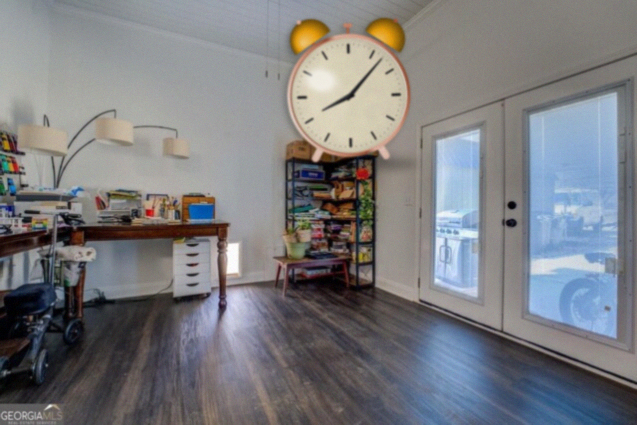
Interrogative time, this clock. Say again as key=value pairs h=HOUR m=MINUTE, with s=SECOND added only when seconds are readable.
h=8 m=7
